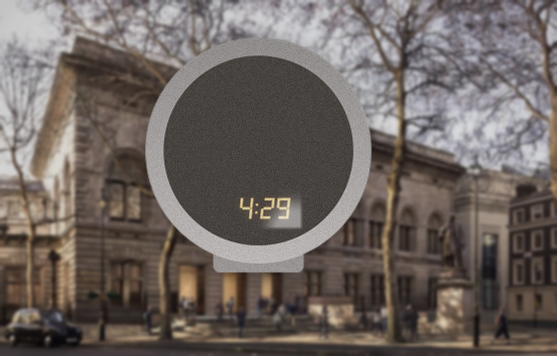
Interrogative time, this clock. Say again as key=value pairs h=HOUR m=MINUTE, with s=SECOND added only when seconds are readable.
h=4 m=29
